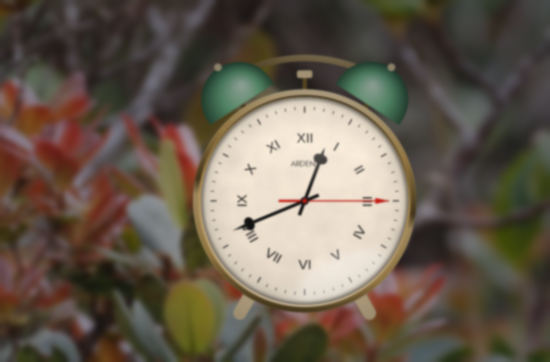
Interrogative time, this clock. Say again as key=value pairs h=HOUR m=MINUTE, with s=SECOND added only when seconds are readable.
h=12 m=41 s=15
